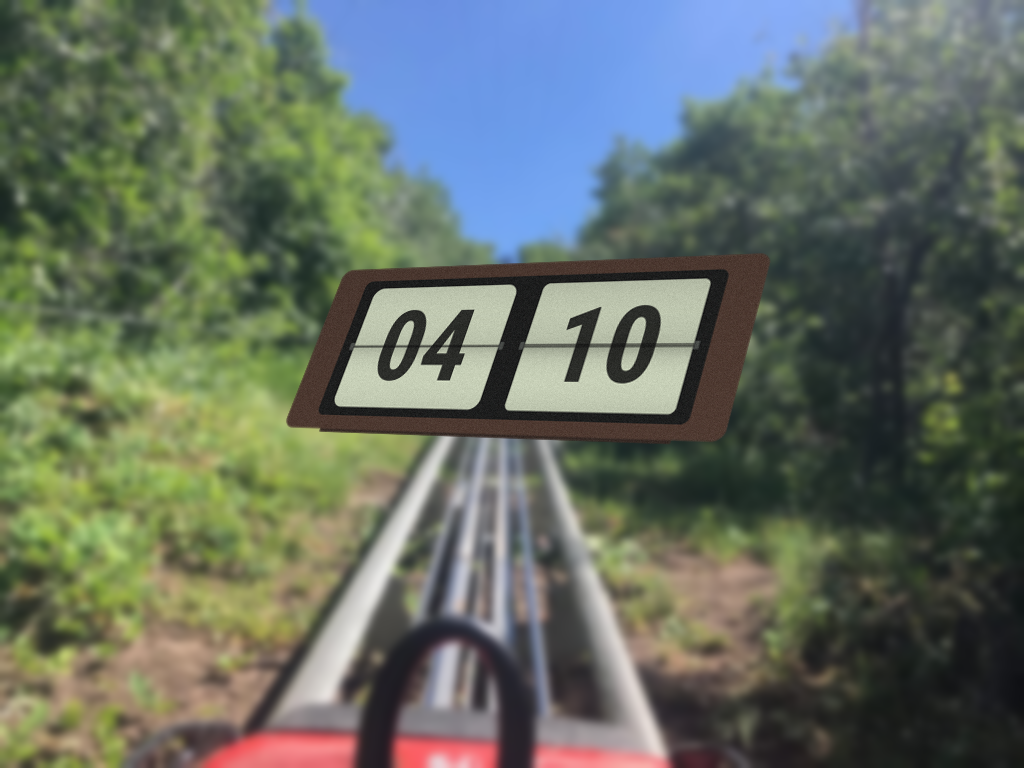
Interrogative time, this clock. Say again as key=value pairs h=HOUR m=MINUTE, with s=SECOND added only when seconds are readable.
h=4 m=10
